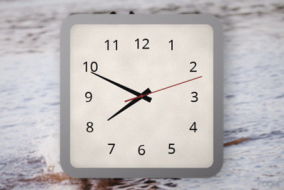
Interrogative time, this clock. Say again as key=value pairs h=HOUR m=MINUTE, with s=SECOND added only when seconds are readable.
h=7 m=49 s=12
